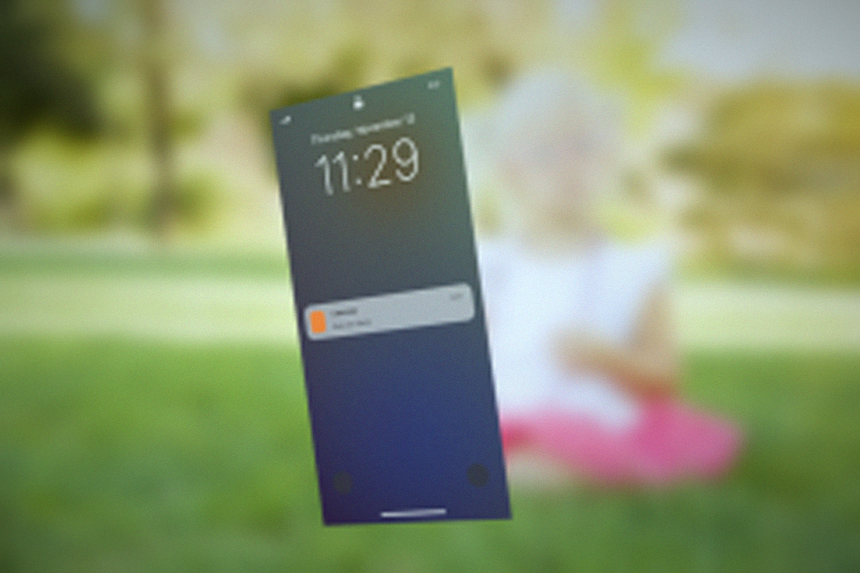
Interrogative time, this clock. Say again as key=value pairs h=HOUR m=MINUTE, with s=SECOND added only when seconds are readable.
h=11 m=29
